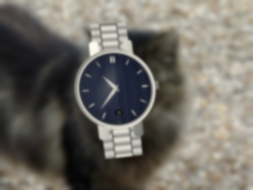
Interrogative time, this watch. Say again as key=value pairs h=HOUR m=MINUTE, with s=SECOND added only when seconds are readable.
h=10 m=37
